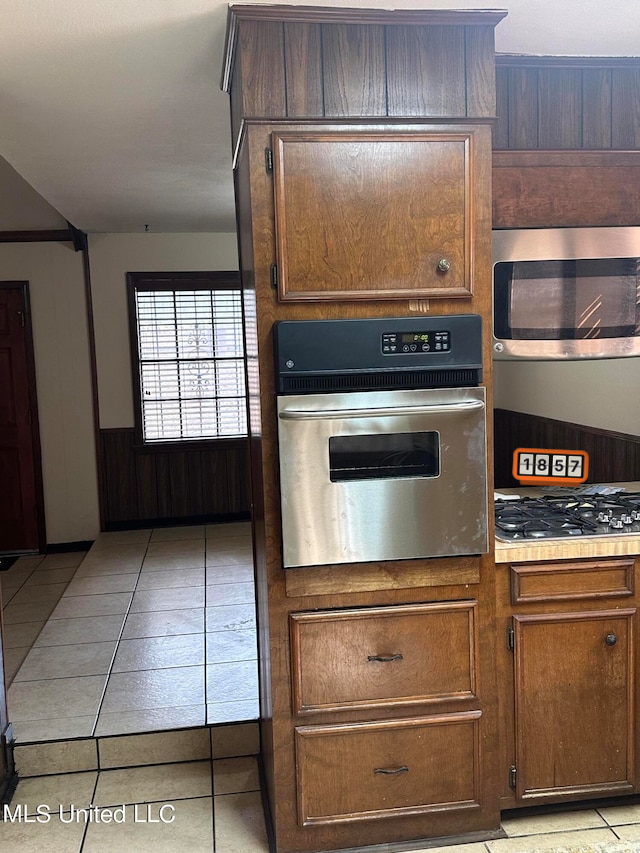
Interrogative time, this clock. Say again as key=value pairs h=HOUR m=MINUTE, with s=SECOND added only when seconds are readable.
h=18 m=57
